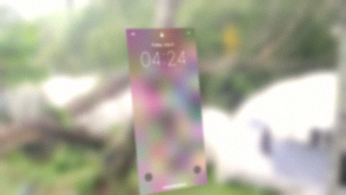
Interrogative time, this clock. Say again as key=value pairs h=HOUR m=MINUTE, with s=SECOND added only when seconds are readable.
h=4 m=24
